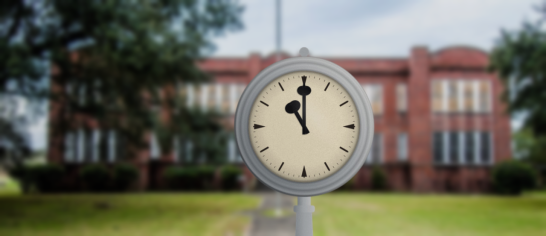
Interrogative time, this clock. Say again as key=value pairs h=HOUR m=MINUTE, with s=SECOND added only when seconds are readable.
h=11 m=0
